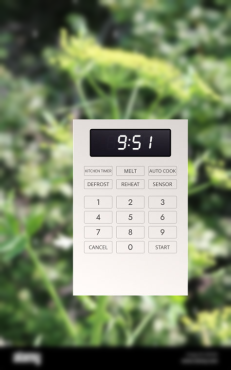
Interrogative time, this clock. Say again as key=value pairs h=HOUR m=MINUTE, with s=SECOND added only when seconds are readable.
h=9 m=51
